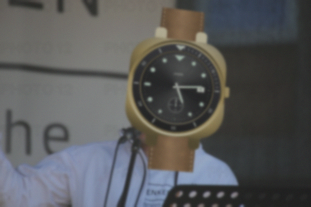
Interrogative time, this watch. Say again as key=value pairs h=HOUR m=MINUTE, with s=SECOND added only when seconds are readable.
h=5 m=14
